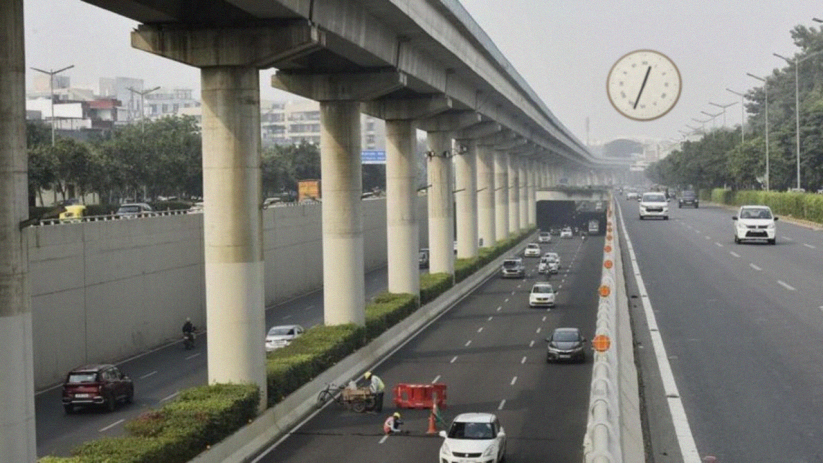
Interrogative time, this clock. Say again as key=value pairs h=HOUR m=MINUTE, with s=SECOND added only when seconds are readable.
h=12 m=33
